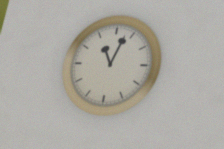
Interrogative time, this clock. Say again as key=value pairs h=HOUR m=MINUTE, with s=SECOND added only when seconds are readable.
h=11 m=3
